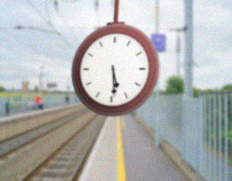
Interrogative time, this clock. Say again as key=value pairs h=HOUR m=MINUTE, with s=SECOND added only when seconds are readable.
h=5 m=29
